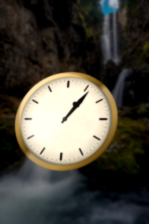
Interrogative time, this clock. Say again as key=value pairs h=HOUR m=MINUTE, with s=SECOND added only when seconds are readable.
h=1 m=6
